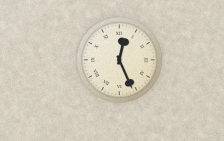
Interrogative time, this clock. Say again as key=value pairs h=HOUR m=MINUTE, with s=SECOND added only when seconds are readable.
h=12 m=26
